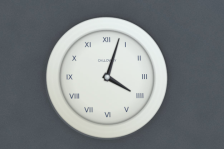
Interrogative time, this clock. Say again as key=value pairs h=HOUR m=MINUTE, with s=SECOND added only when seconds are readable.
h=4 m=3
